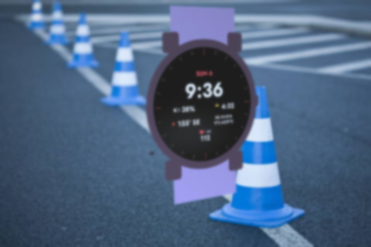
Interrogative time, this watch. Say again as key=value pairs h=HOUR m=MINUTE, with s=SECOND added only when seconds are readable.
h=9 m=36
